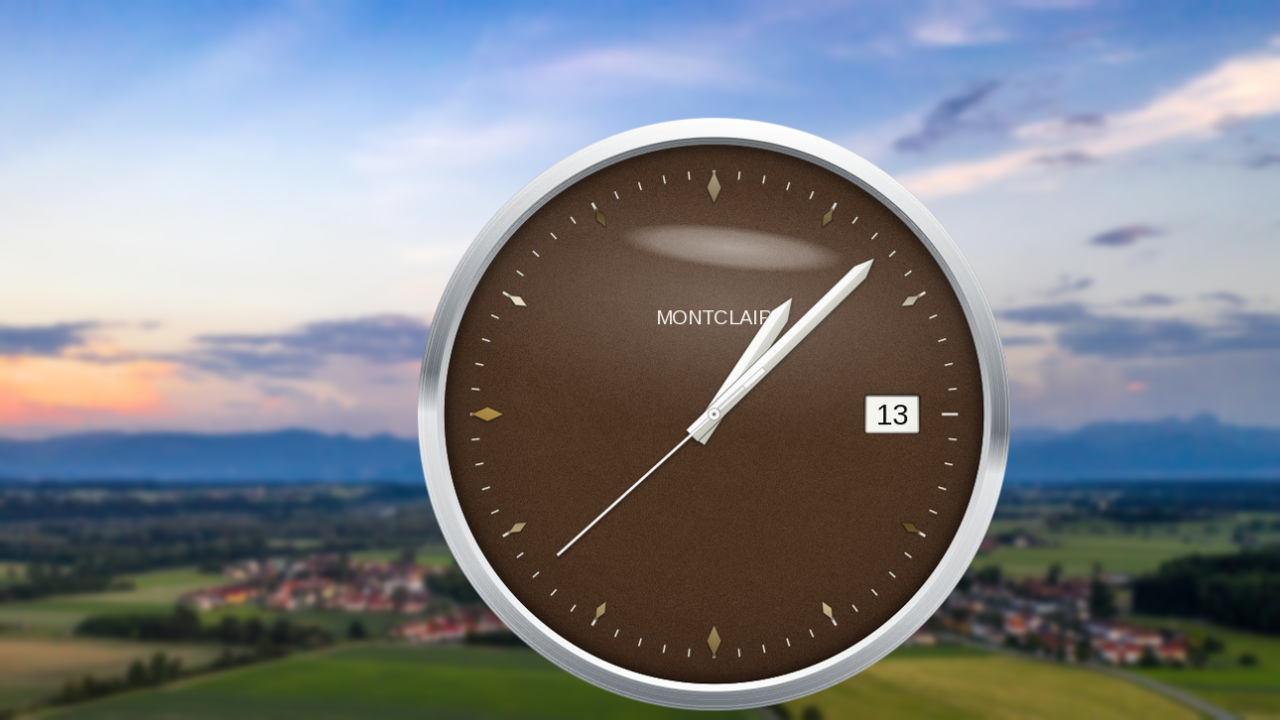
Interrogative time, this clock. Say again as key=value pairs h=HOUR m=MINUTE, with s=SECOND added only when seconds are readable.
h=1 m=7 s=38
